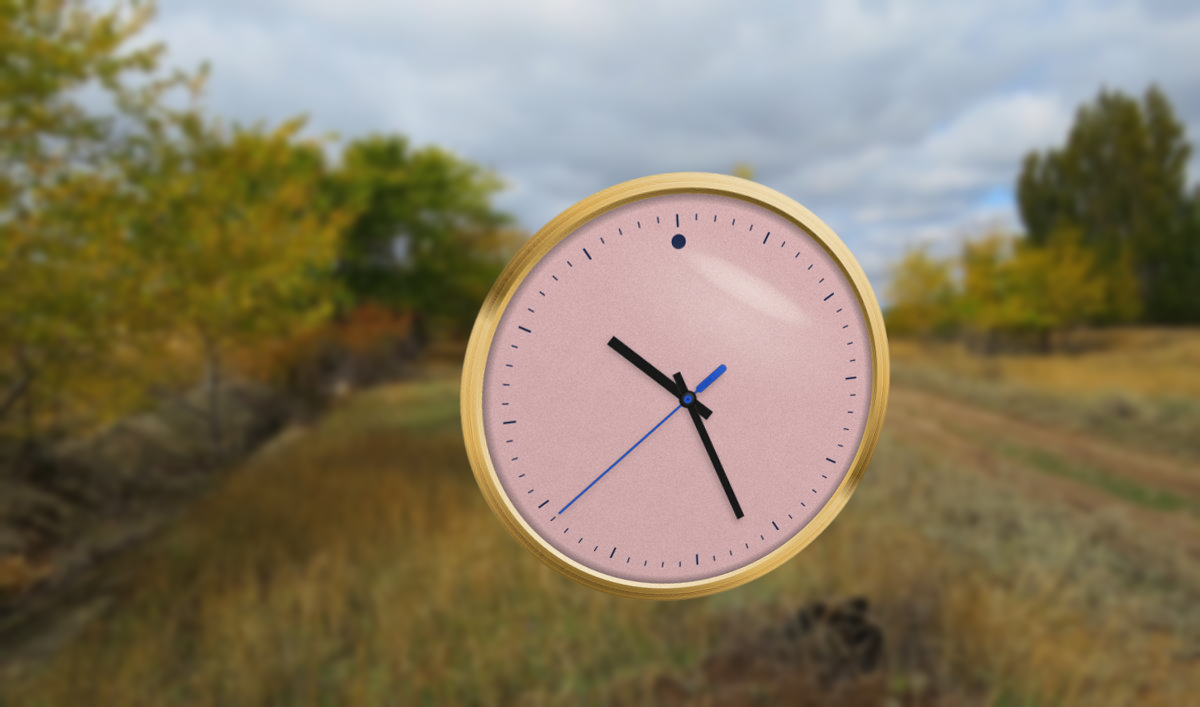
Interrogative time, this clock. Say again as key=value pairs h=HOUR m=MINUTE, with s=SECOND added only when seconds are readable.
h=10 m=26 s=39
